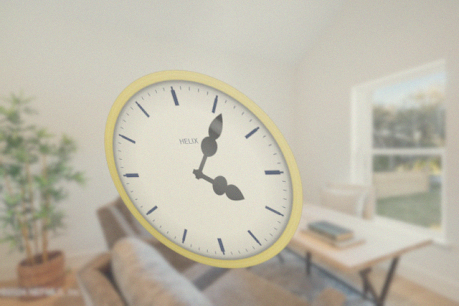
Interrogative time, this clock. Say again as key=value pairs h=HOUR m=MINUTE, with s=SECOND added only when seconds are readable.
h=4 m=6
